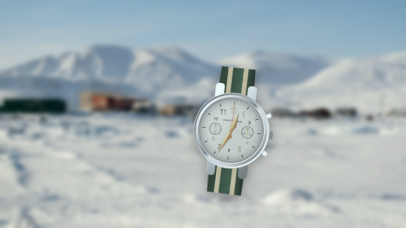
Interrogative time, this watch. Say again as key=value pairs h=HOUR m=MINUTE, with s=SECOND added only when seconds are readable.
h=12 m=34
